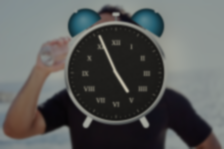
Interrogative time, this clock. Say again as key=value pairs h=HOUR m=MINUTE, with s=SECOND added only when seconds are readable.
h=4 m=56
